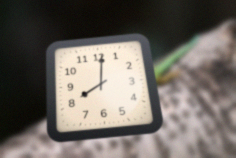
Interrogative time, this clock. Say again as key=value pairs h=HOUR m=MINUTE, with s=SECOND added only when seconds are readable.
h=8 m=1
